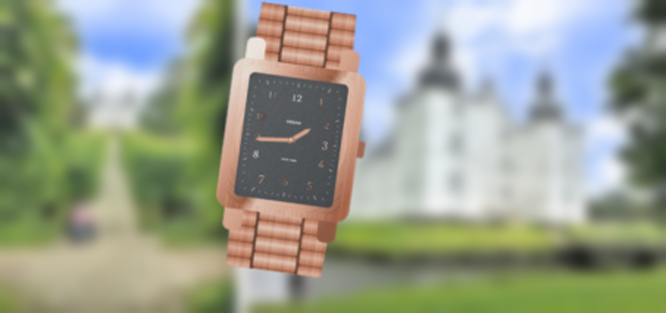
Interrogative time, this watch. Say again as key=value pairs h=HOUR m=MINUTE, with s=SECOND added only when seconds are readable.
h=1 m=44
